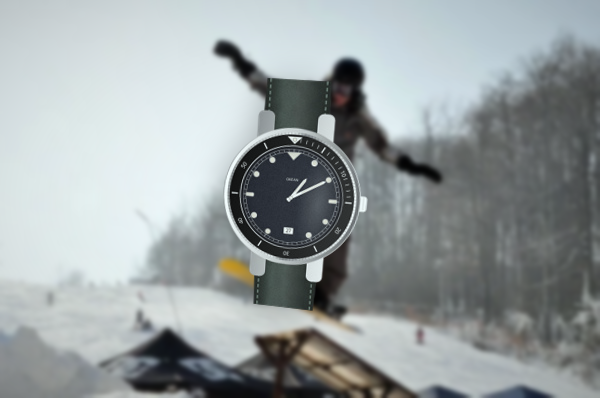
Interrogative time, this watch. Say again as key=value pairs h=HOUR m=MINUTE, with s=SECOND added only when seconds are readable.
h=1 m=10
